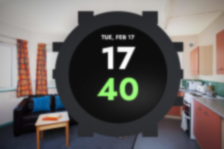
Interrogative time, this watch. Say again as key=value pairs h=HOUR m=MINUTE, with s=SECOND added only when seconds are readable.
h=17 m=40
